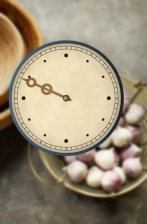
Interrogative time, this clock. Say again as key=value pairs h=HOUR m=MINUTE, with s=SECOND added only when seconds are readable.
h=9 m=49
